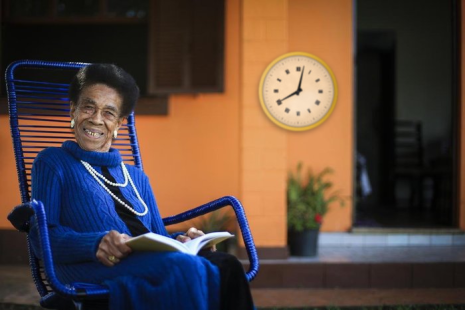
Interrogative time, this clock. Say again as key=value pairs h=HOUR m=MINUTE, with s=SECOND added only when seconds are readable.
h=8 m=2
